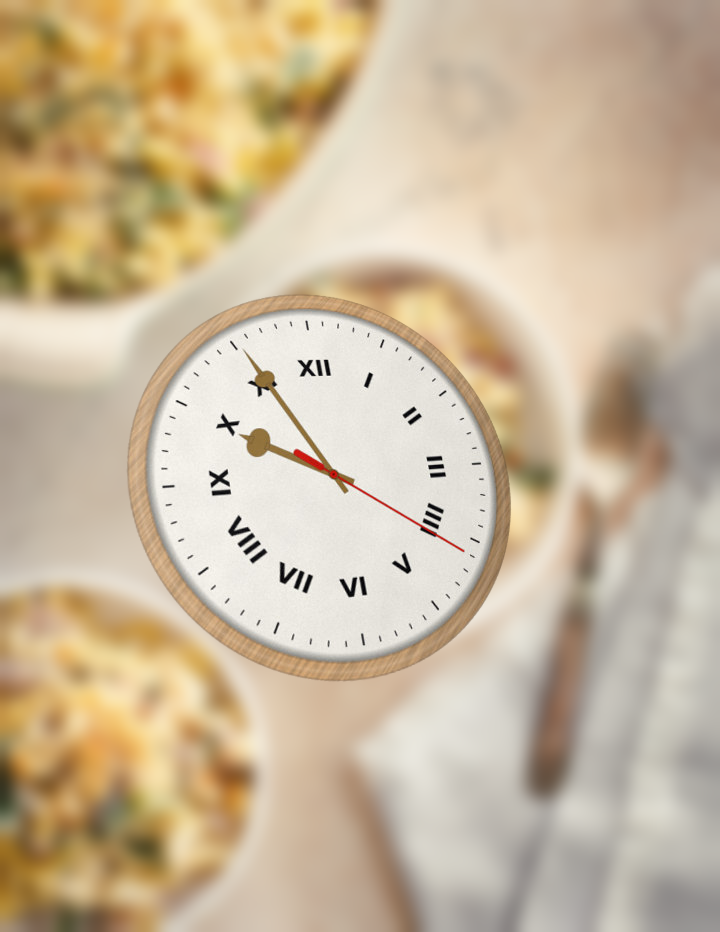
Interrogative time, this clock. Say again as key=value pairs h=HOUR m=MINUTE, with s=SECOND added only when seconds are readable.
h=9 m=55 s=21
